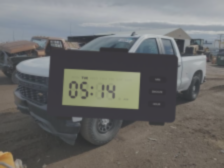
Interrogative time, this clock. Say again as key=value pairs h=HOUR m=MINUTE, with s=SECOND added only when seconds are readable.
h=5 m=14
